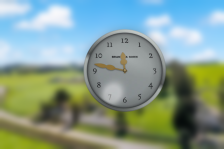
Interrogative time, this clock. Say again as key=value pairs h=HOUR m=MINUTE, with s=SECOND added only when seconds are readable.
h=11 m=47
